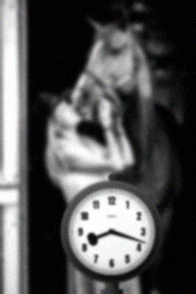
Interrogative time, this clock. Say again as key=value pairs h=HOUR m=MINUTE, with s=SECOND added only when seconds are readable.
h=8 m=18
